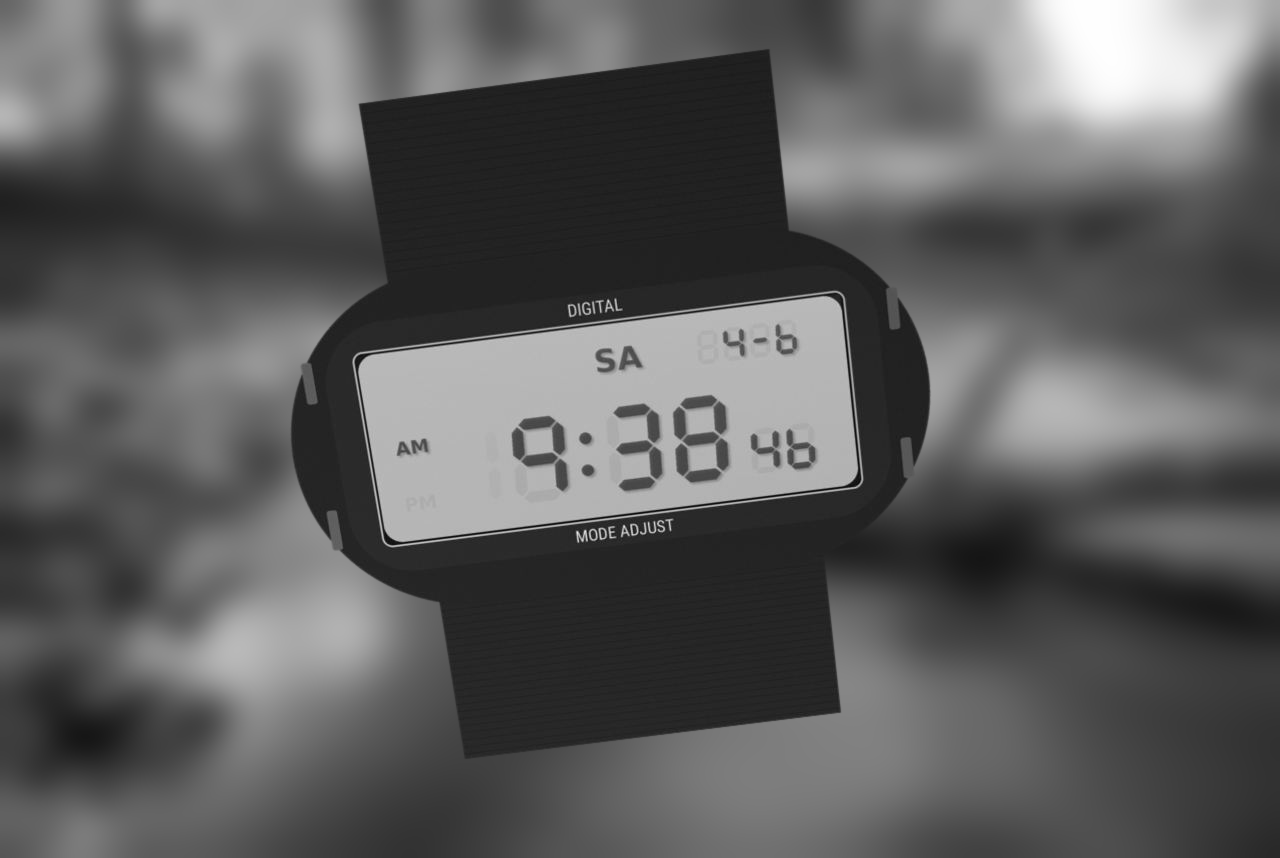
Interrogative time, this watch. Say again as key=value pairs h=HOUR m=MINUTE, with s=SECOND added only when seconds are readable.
h=9 m=38 s=46
